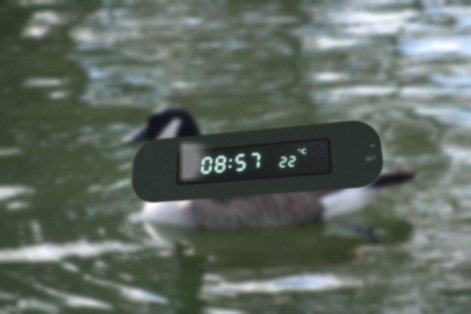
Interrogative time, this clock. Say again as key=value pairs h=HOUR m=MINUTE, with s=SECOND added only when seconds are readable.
h=8 m=57
